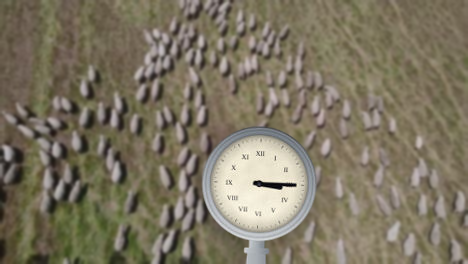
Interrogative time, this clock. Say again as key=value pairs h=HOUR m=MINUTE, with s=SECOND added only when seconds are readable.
h=3 m=15
